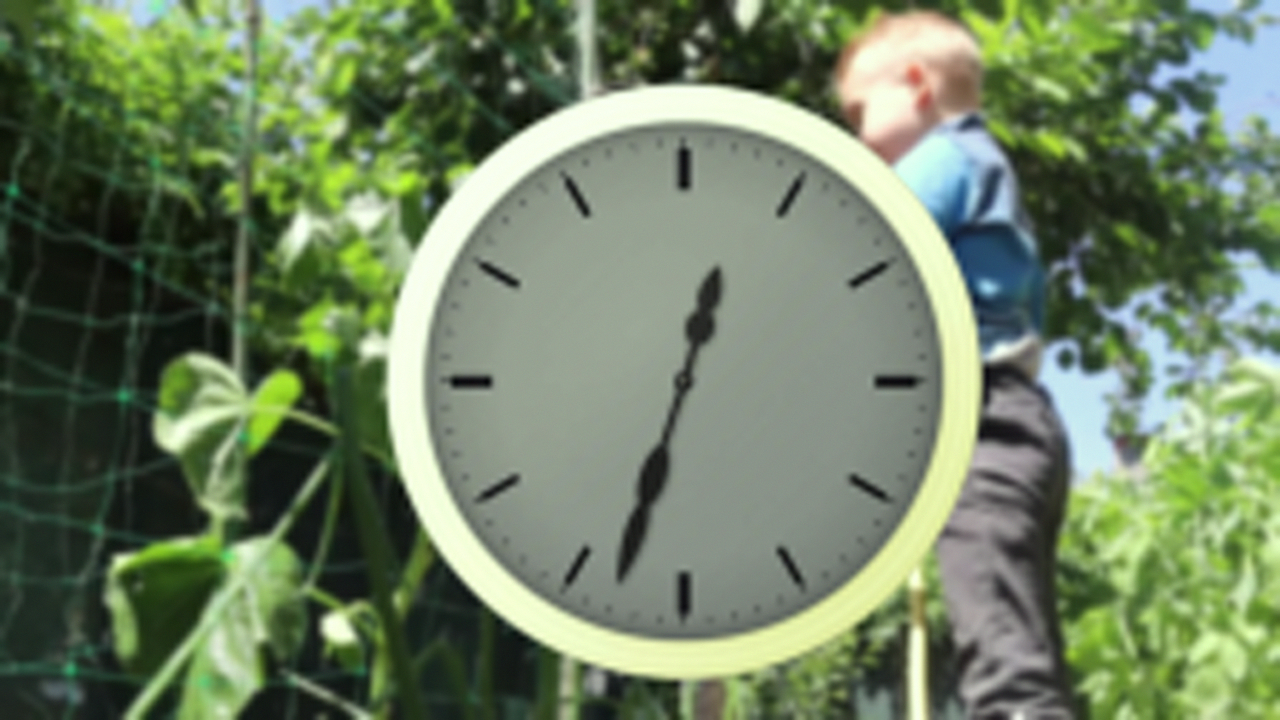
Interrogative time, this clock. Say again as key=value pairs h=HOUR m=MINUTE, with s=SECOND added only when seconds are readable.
h=12 m=33
